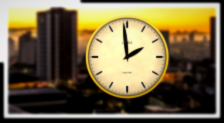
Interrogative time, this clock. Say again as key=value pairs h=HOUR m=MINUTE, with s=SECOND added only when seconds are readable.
h=1 m=59
